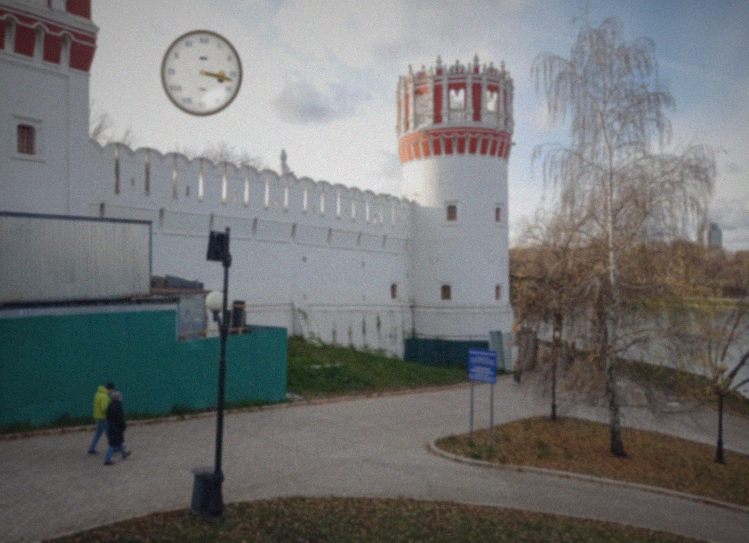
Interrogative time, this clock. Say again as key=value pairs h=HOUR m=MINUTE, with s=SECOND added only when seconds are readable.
h=3 m=17
